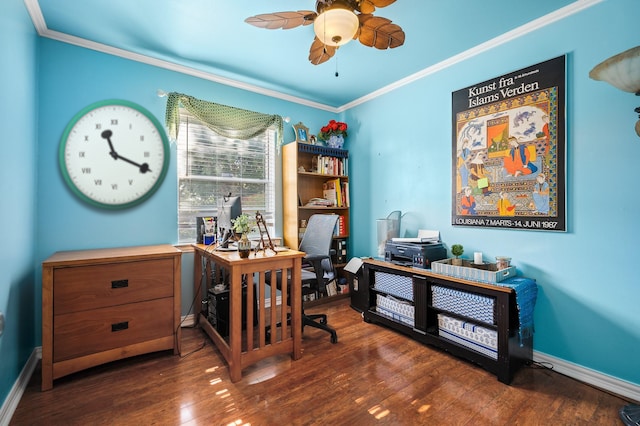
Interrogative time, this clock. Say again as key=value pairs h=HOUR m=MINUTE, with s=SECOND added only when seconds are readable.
h=11 m=19
